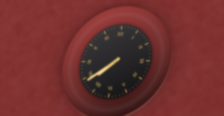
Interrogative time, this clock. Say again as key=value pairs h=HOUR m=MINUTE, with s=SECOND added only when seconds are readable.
h=7 m=39
